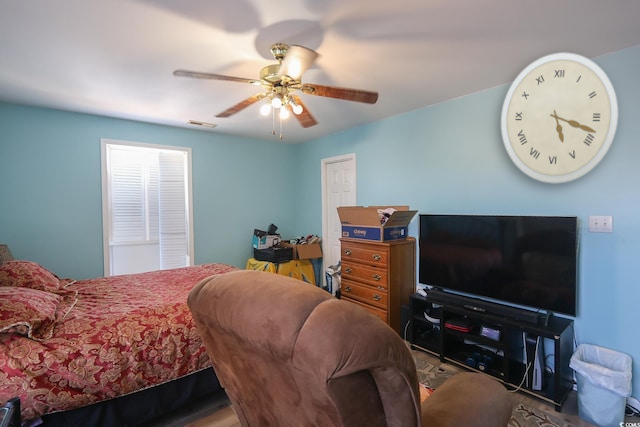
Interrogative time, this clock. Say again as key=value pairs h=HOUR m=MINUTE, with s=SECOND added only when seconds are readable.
h=5 m=18
